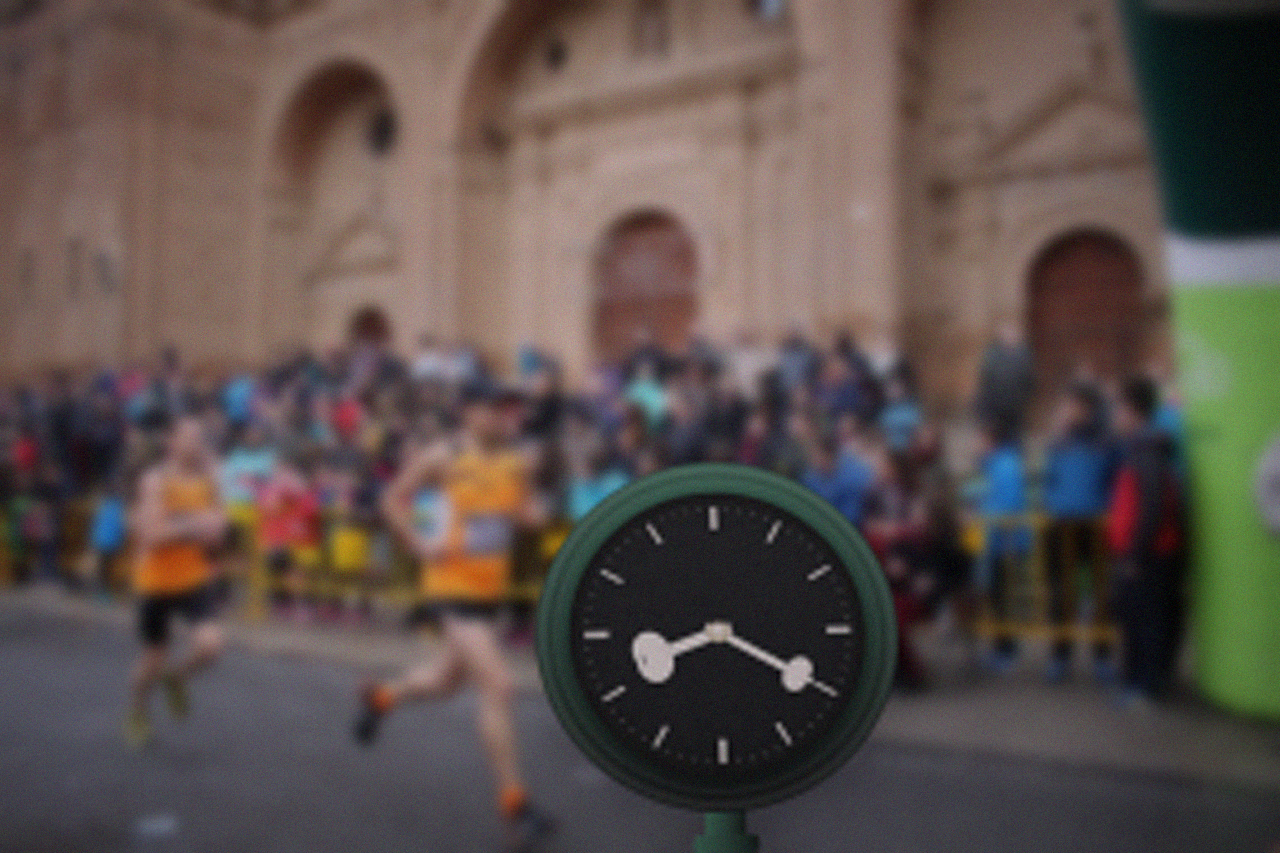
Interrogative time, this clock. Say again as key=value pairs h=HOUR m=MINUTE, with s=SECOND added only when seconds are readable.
h=8 m=20
